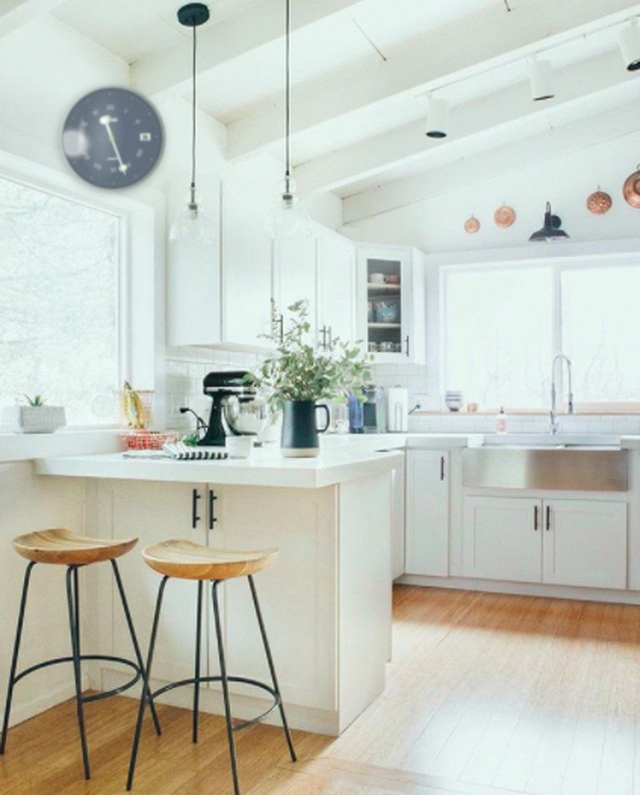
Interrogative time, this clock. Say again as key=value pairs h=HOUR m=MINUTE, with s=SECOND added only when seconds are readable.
h=11 m=27
